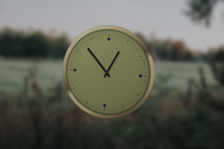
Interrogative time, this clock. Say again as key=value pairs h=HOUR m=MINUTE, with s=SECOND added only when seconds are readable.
h=12 m=53
